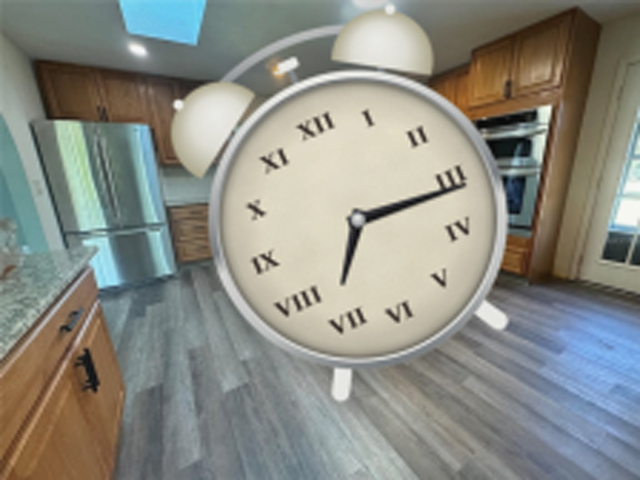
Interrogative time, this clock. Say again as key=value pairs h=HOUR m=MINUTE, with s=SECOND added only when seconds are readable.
h=7 m=16
